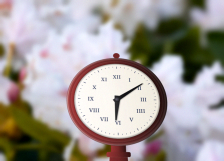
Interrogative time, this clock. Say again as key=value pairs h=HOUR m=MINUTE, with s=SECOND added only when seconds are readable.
h=6 m=9
